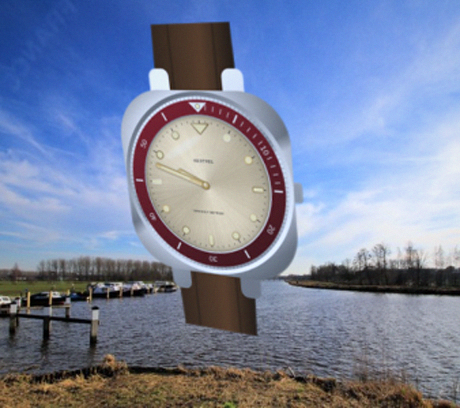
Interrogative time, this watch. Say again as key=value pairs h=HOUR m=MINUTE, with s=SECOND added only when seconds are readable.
h=9 m=48
